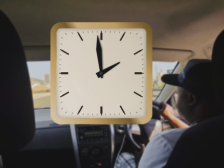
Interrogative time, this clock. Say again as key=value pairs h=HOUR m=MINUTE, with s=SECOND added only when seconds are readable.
h=1 m=59
